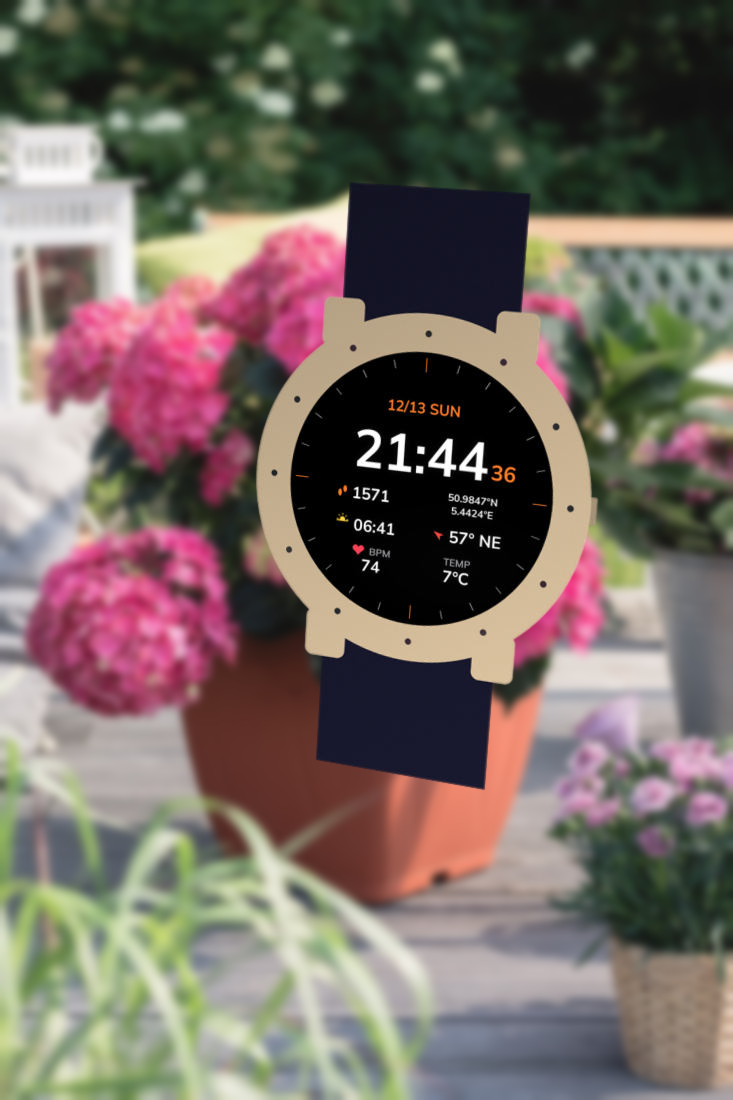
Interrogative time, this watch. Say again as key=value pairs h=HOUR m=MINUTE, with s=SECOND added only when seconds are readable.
h=21 m=44 s=36
